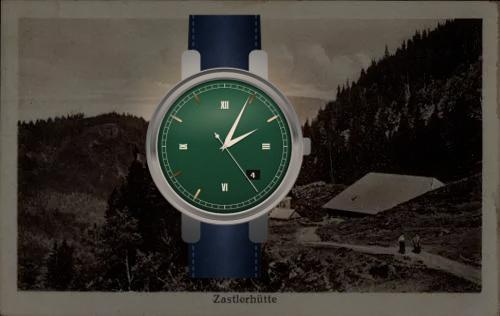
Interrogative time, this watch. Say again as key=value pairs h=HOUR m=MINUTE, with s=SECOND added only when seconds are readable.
h=2 m=4 s=24
